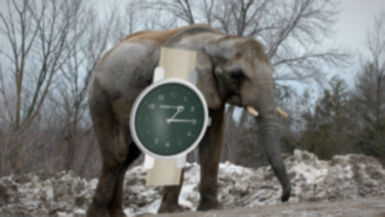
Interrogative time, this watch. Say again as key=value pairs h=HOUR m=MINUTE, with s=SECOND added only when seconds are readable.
h=1 m=15
